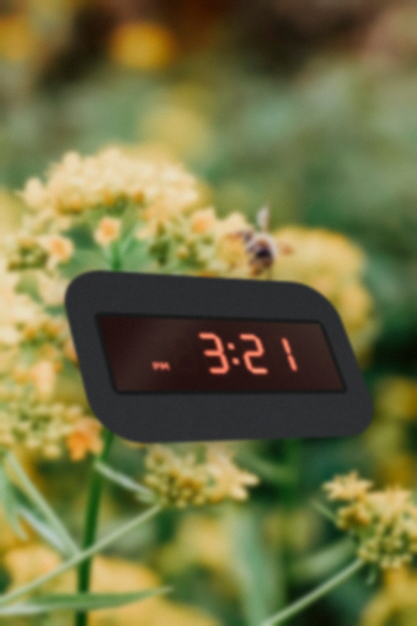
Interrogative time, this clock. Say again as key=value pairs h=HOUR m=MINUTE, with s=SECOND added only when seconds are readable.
h=3 m=21
